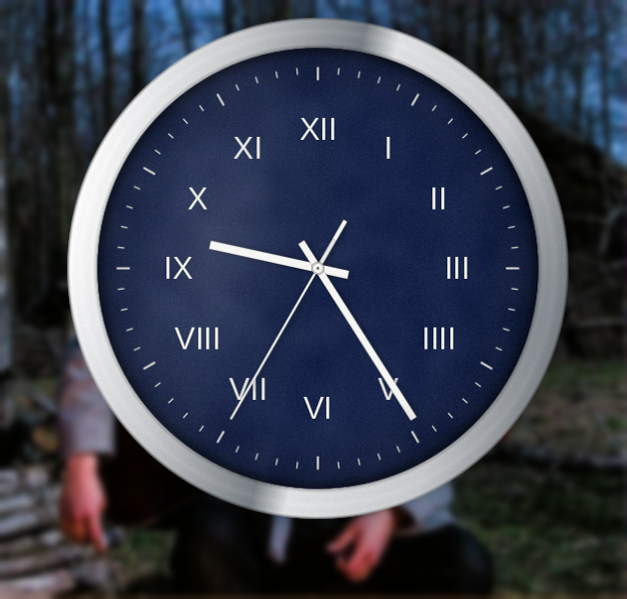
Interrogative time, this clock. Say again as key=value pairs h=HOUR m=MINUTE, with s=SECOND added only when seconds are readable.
h=9 m=24 s=35
